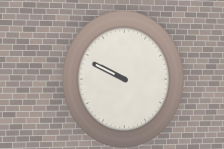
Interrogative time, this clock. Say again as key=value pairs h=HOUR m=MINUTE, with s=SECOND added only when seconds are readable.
h=9 m=49
